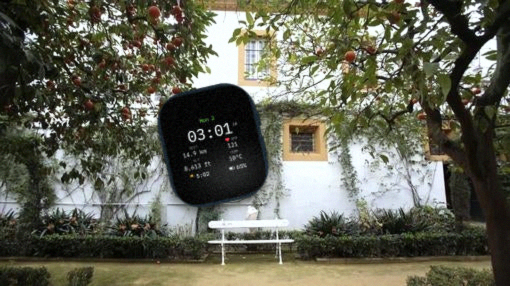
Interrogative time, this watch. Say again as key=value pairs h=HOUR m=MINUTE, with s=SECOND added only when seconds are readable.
h=3 m=1
